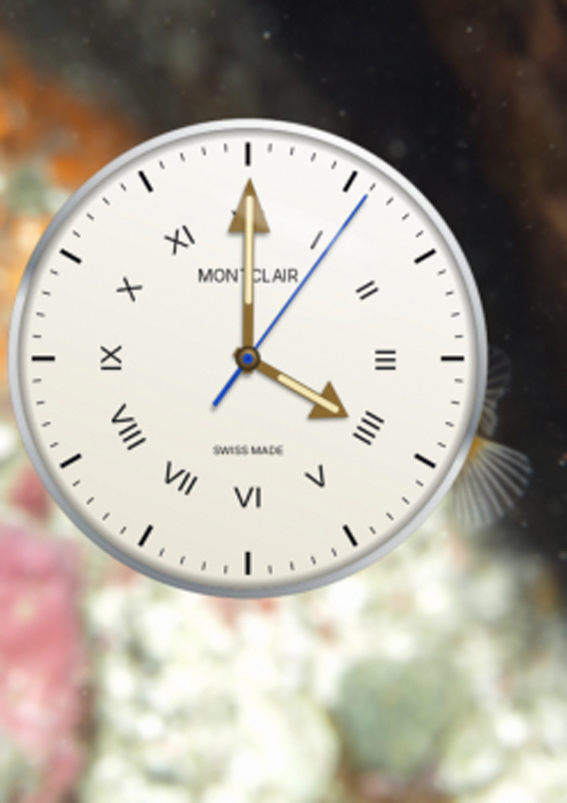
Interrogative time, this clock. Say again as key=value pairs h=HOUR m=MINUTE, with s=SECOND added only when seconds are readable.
h=4 m=0 s=6
